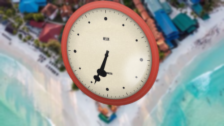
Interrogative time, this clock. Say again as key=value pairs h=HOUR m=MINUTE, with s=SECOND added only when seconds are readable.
h=6 m=34
